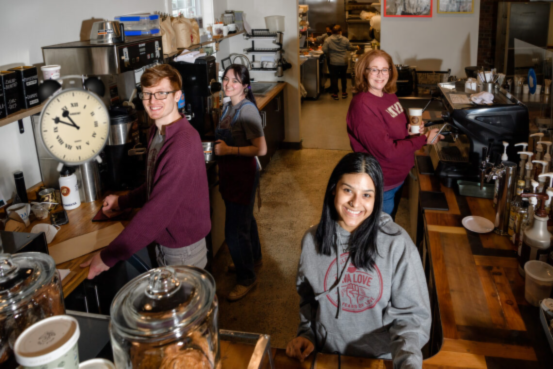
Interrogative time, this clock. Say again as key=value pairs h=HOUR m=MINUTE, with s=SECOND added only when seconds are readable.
h=10 m=49
